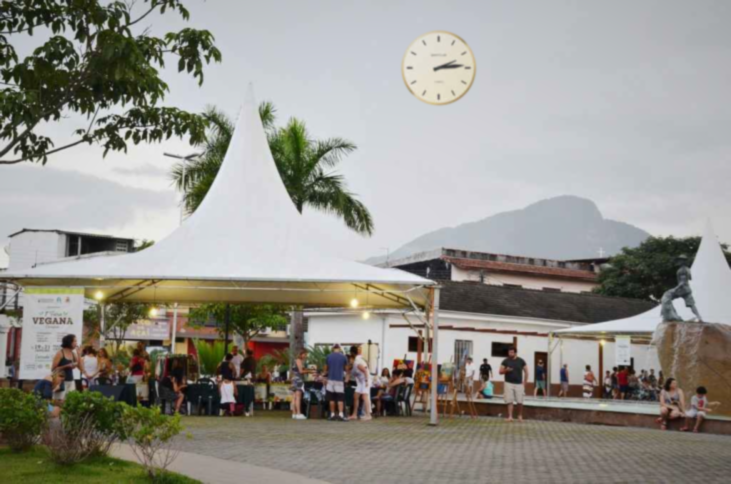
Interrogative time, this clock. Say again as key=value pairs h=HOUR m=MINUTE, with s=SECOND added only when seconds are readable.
h=2 m=14
